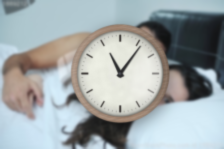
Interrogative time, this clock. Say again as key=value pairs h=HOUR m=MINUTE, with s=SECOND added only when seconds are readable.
h=11 m=6
